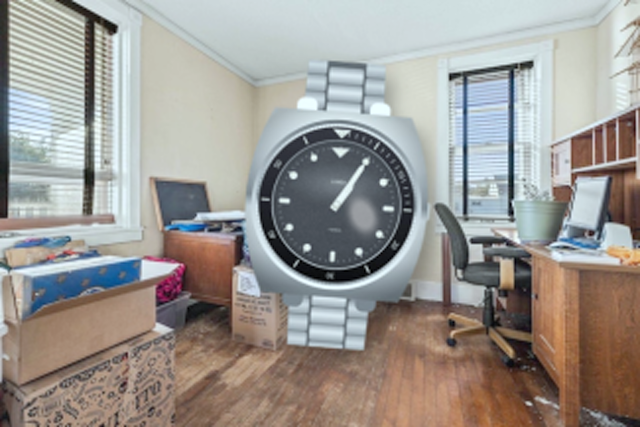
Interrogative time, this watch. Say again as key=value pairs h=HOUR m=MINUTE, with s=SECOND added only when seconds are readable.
h=1 m=5
